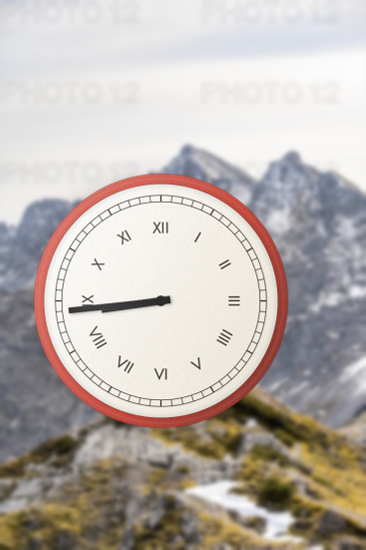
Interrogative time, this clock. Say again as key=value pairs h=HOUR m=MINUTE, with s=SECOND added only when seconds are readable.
h=8 m=44
